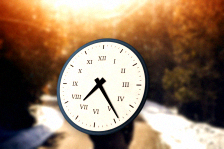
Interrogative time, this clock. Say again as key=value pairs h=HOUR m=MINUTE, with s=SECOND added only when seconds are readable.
h=7 m=24
